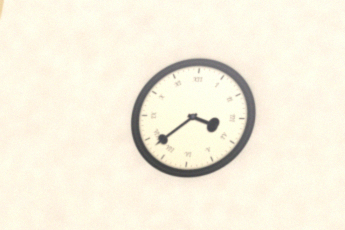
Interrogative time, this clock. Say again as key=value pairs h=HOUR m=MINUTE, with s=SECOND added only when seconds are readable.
h=3 m=38
